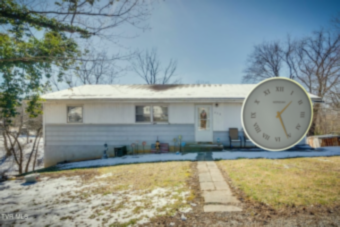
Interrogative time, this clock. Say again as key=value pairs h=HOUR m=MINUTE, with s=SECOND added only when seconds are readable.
h=1 m=26
